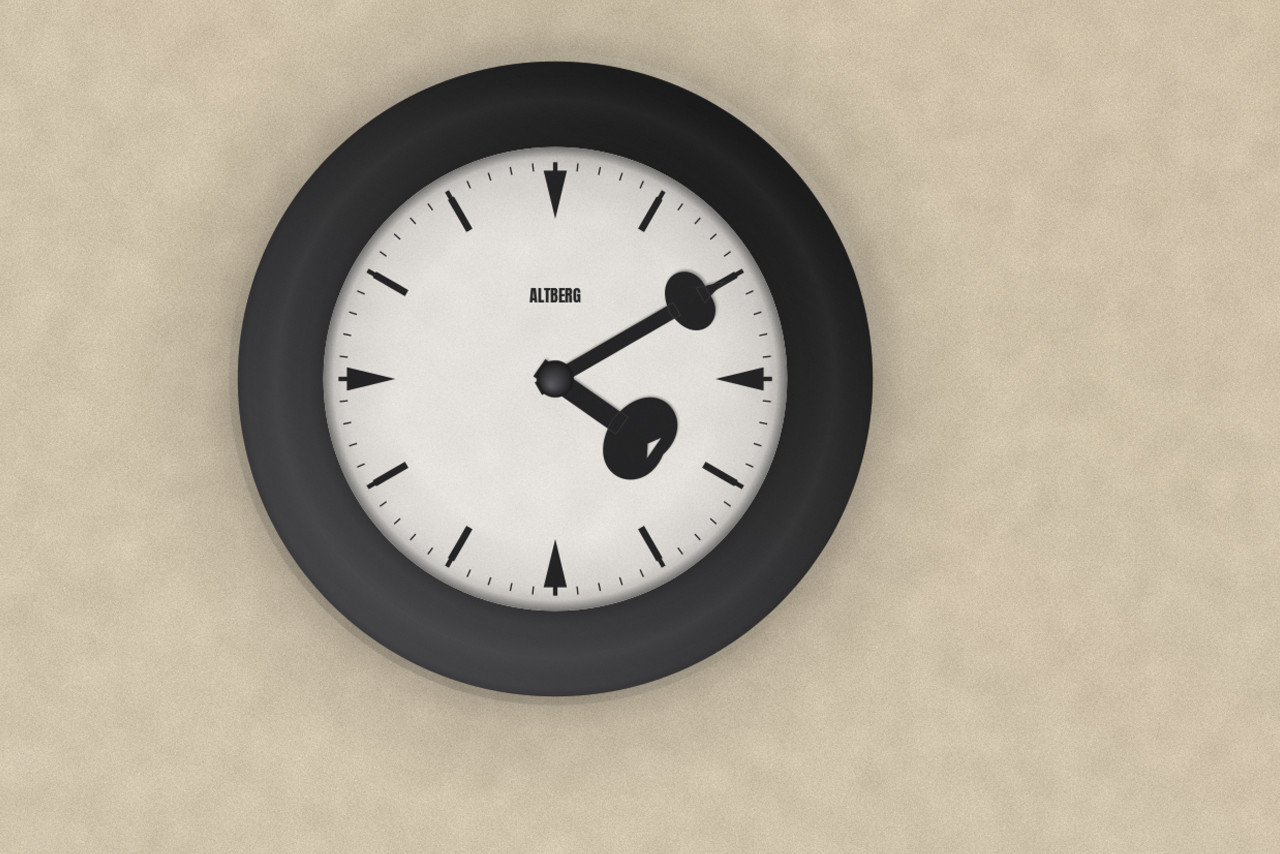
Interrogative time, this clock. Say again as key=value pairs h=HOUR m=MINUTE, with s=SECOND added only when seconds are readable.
h=4 m=10
